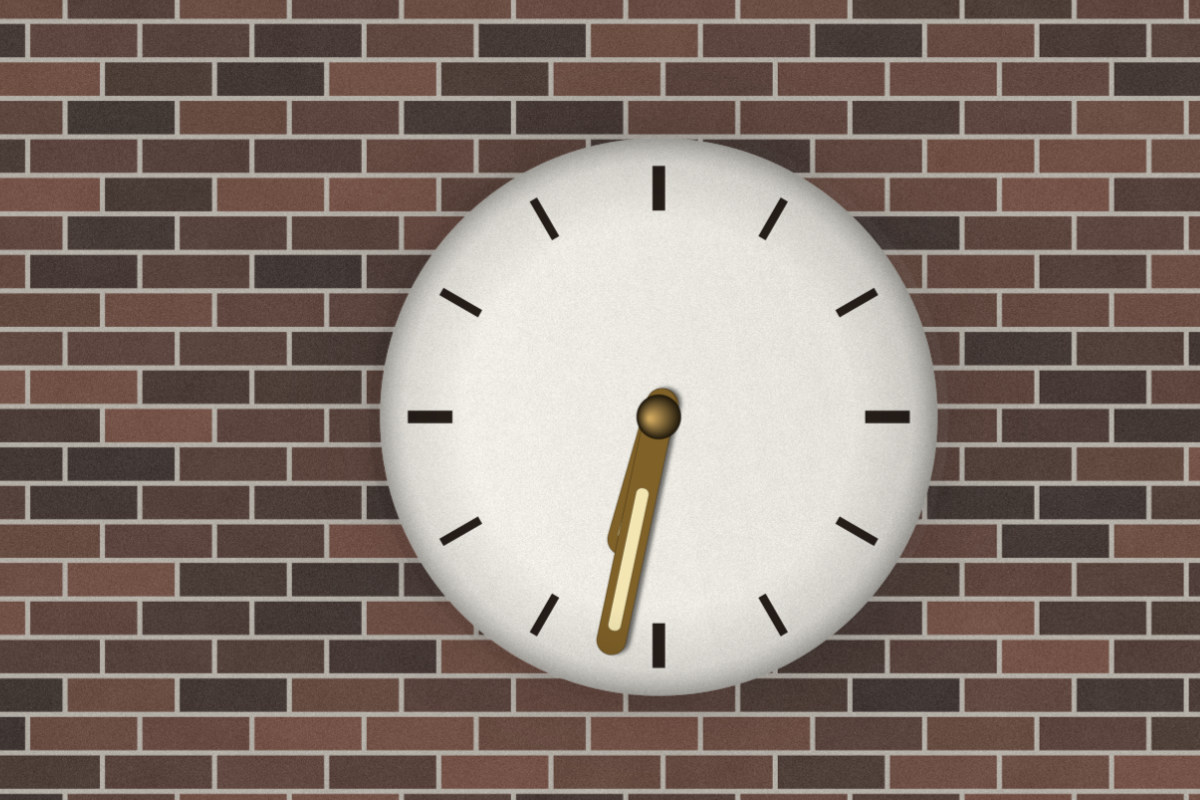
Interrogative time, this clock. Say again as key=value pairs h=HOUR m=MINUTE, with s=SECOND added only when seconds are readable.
h=6 m=32
